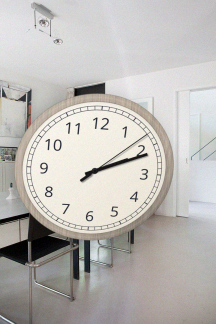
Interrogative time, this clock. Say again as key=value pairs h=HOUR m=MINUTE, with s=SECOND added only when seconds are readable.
h=2 m=11 s=8
